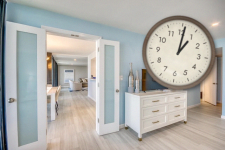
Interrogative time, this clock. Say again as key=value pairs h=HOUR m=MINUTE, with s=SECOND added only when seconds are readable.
h=1 m=1
